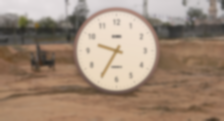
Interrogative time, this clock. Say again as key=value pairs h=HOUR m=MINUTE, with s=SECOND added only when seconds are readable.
h=9 m=35
